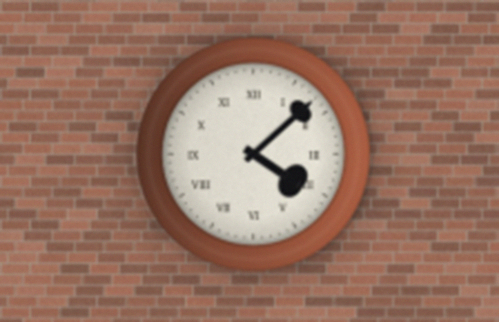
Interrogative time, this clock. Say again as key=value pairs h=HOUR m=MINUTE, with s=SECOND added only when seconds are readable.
h=4 m=8
